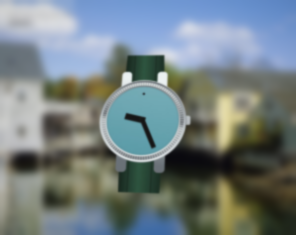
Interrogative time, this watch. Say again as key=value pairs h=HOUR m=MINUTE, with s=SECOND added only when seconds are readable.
h=9 m=26
